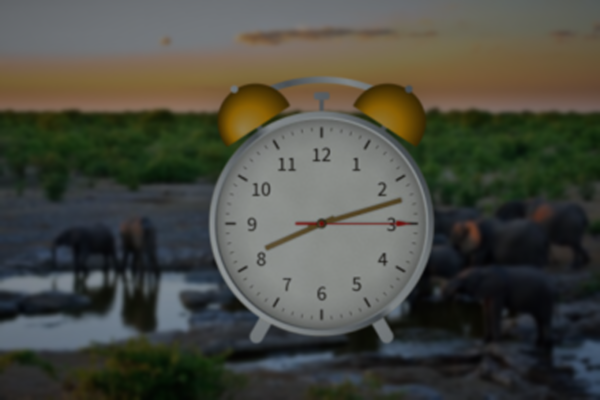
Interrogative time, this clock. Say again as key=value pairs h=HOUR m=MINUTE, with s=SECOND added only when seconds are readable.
h=8 m=12 s=15
